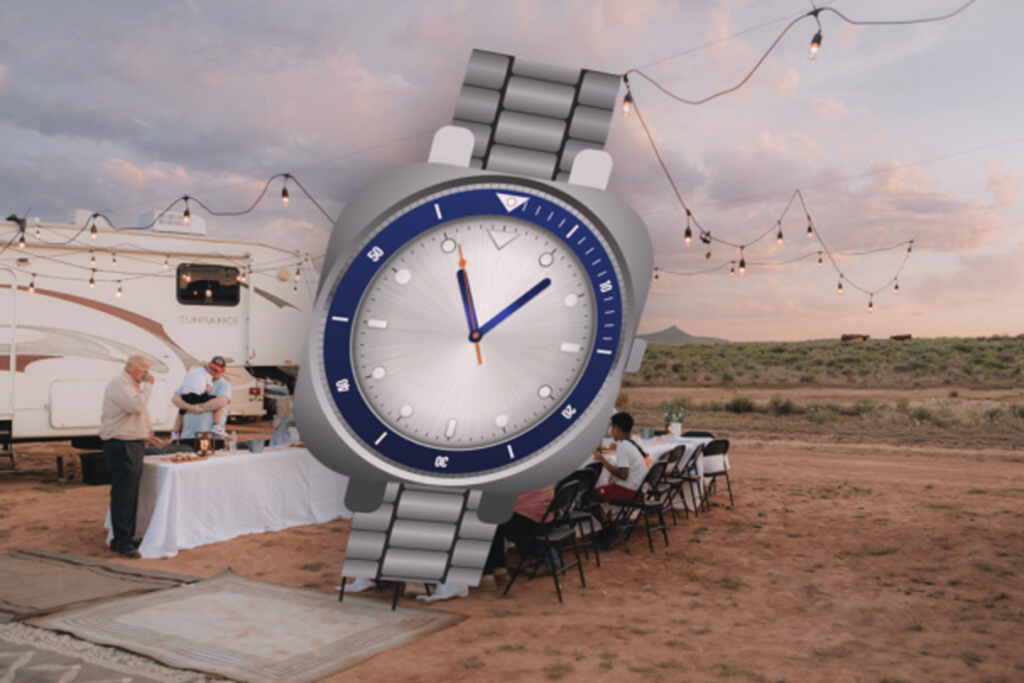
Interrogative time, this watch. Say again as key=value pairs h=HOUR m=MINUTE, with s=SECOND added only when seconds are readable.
h=11 m=6 s=56
